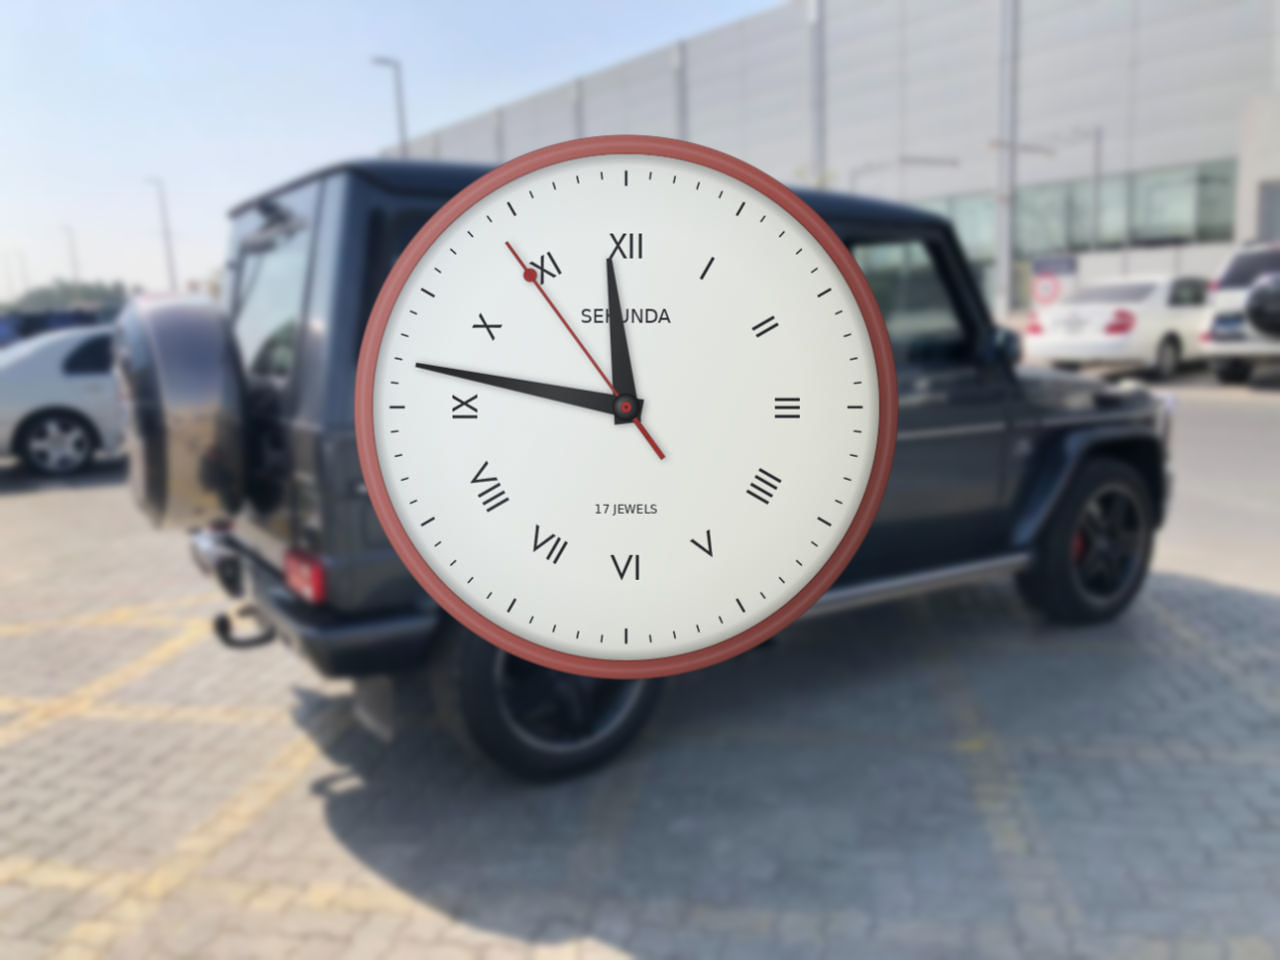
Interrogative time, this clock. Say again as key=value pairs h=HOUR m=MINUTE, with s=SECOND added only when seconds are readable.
h=11 m=46 s=54
